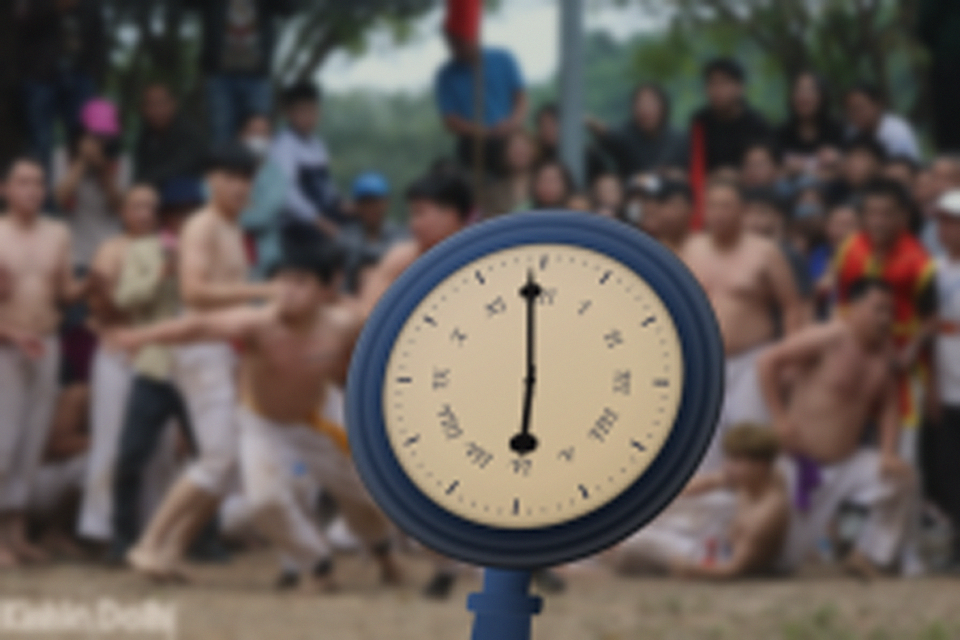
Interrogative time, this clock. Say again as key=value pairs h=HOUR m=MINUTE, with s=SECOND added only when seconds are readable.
h=5 m=59
